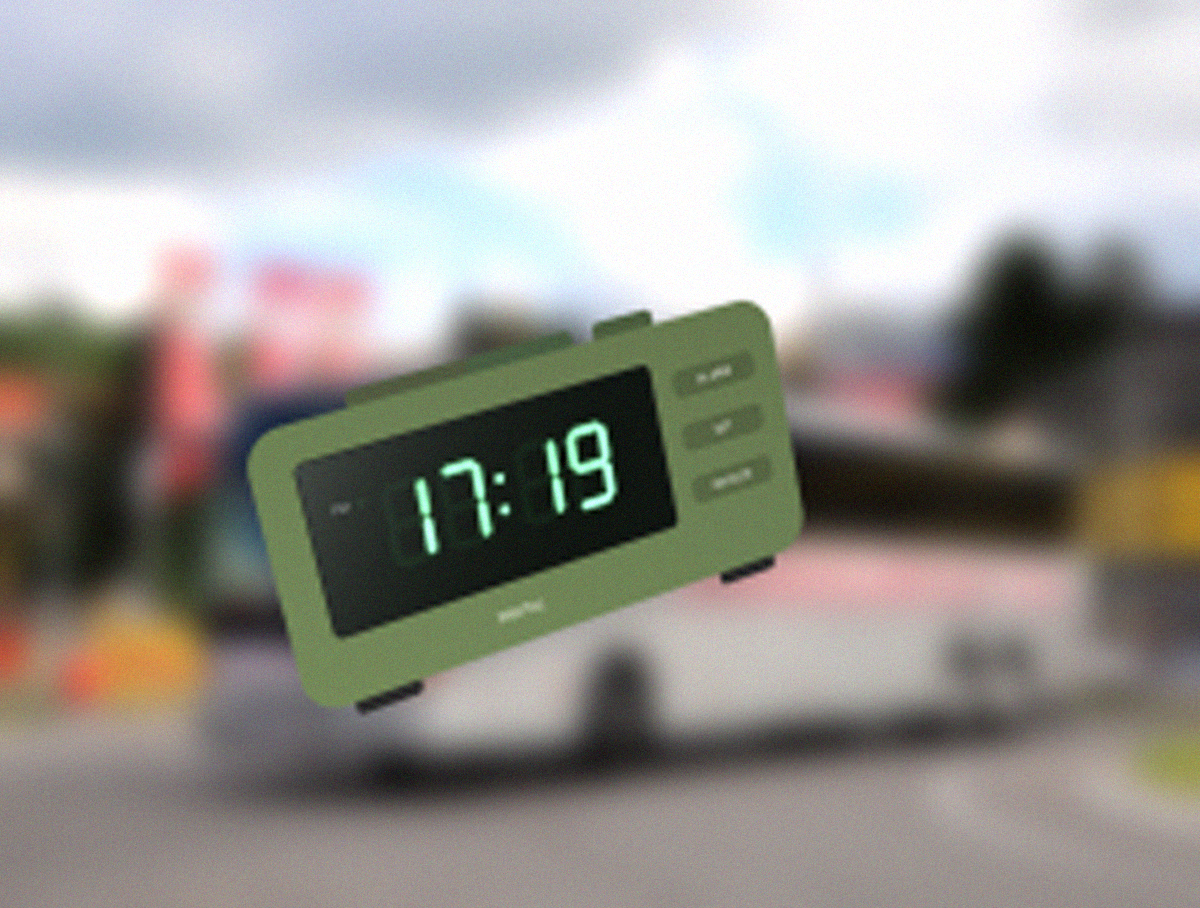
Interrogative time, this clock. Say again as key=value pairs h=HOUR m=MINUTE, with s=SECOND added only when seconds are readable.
h=17 m=19
